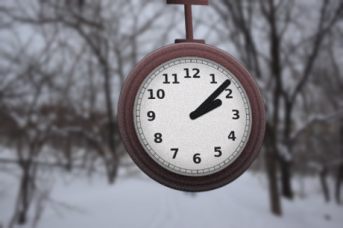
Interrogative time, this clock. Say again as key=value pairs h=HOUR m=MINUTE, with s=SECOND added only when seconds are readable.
h=2 m=8
